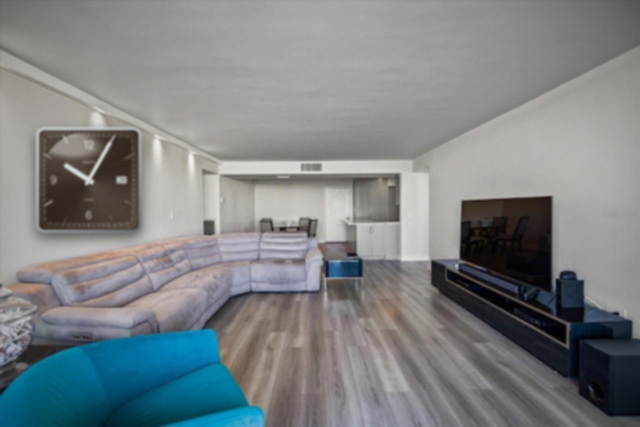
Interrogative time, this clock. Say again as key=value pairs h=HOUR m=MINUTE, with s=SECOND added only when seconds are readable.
h=10 m=5
